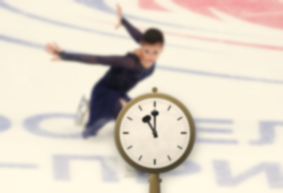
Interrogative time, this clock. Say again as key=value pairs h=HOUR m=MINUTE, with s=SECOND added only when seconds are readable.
h=11 m=0
